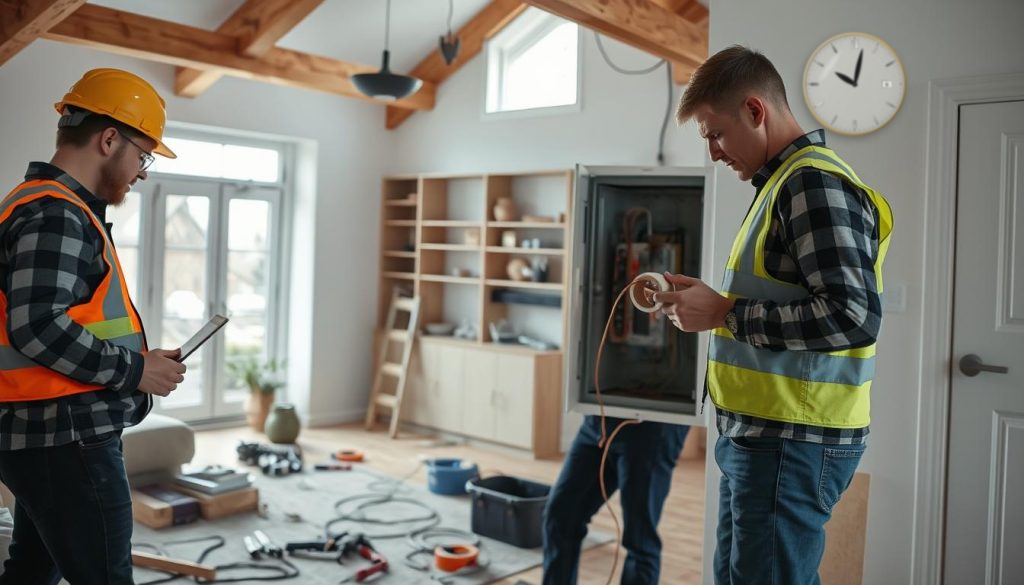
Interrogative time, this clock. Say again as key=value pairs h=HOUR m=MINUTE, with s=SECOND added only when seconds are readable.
h=10 m=2
